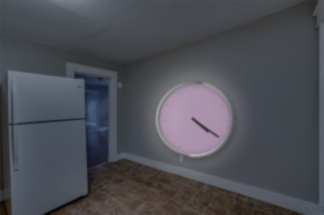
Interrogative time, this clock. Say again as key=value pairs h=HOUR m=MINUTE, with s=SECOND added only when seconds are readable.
h=4 m=21
